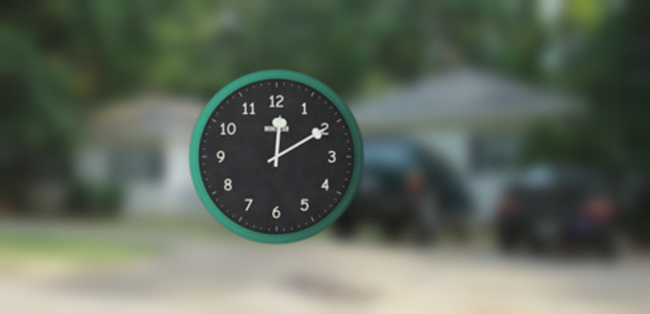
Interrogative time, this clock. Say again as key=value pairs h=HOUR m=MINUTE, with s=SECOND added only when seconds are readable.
h=12 m=10
